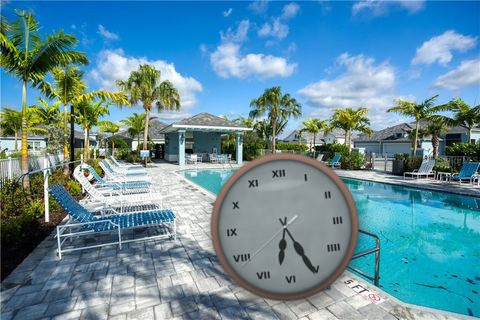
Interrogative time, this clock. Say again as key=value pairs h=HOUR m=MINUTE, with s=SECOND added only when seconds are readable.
h=6 m=25 s=39
